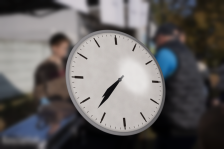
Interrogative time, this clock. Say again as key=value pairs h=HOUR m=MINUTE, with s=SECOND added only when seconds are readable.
h=7 m=37
